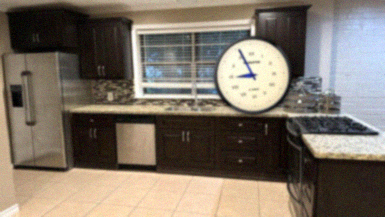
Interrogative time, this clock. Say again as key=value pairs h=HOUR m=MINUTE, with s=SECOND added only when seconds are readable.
h=8 m=56
